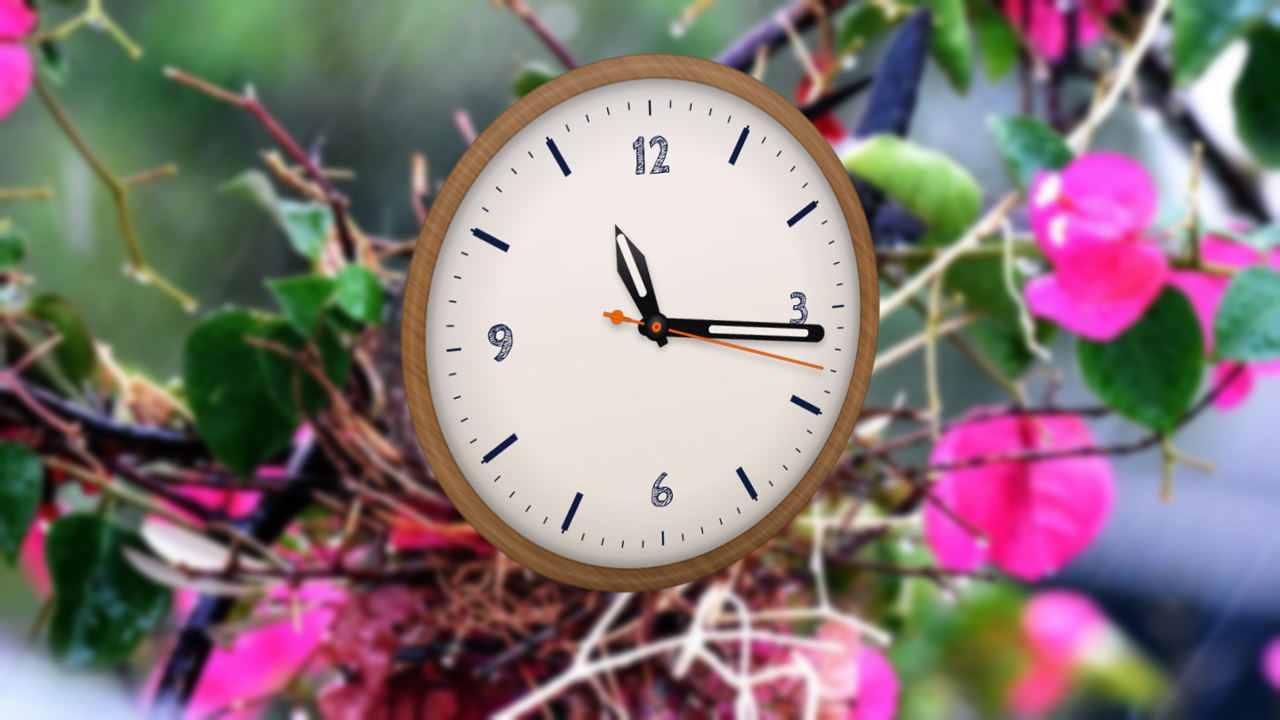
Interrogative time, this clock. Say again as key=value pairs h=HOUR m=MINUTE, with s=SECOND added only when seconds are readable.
h=11 m=16 s=18
